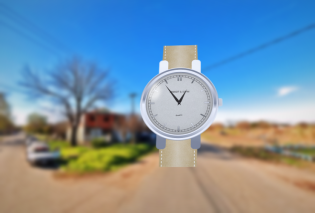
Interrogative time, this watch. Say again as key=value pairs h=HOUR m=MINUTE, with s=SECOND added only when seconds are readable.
h=12 m=54
